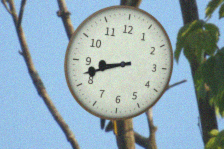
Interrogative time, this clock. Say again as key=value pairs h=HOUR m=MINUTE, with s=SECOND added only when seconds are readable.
h=8 m=42
